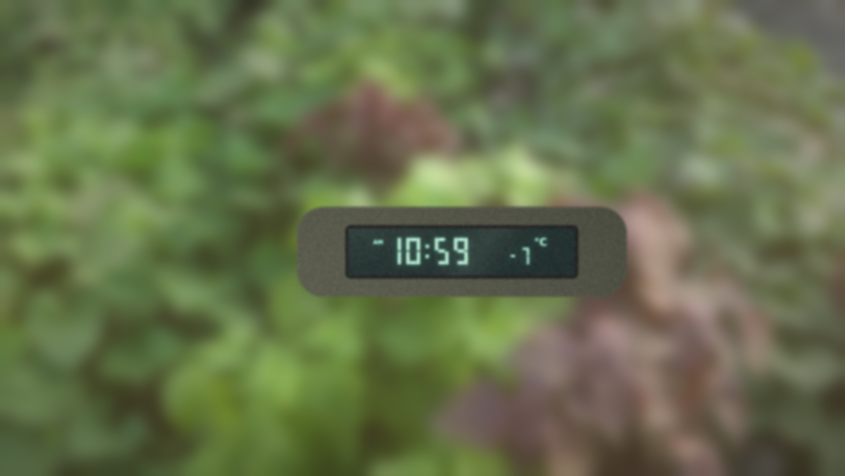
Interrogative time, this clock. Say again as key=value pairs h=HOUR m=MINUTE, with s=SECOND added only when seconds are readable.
h=10 m=59
